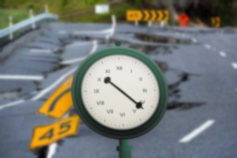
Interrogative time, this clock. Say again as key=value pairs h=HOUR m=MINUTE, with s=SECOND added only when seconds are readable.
h=10 m=22
